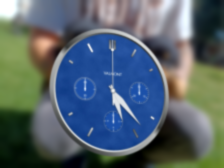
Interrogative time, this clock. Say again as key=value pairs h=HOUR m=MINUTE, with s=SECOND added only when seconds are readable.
h=5 m=23
